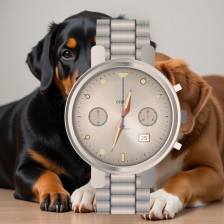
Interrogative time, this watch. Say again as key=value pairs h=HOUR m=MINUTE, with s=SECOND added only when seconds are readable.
h=12 m=33
